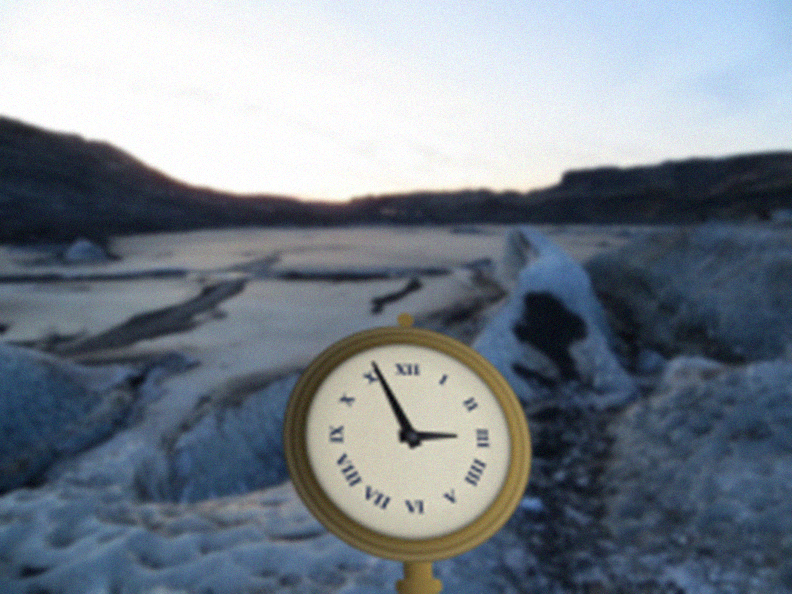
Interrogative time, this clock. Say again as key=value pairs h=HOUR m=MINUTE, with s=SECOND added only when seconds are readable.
h=2 m=56
